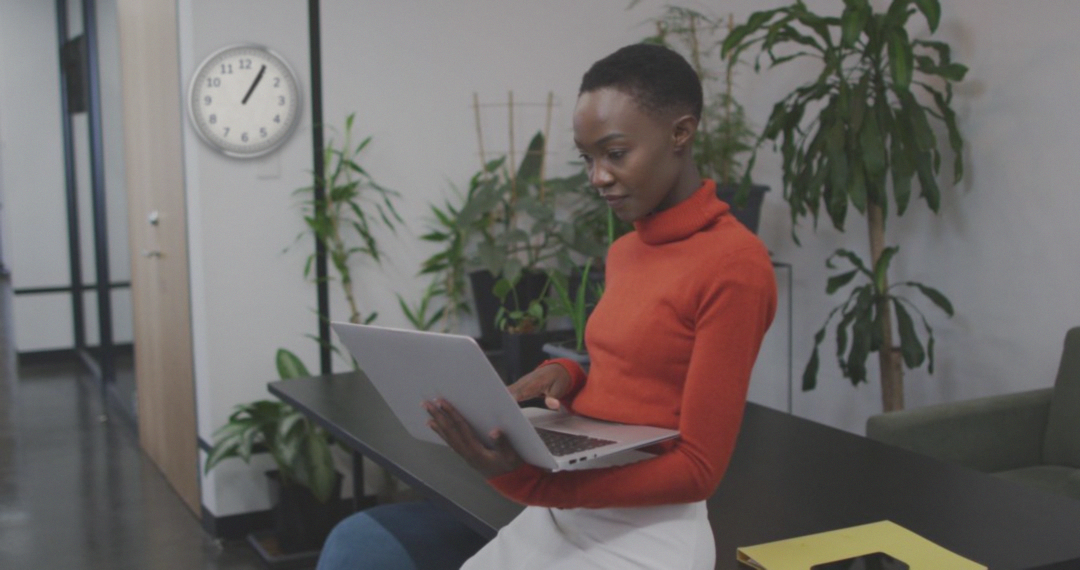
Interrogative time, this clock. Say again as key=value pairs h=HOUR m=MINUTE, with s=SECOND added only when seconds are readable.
h=1 m=5
